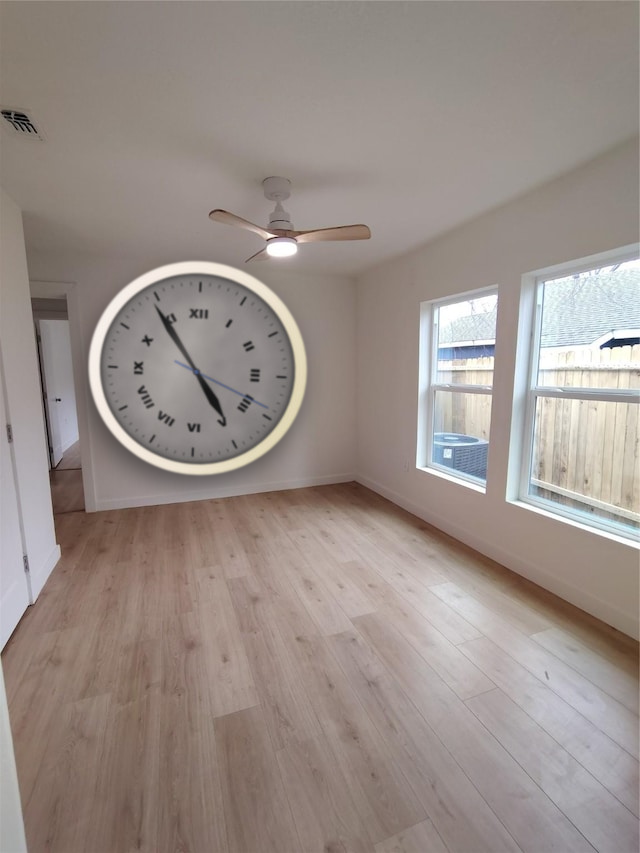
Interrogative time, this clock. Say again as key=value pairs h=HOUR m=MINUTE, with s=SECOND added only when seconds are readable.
h=4 m=54 s=19
